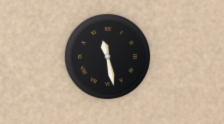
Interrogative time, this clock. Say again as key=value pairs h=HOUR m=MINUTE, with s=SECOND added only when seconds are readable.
h=11 m=28
